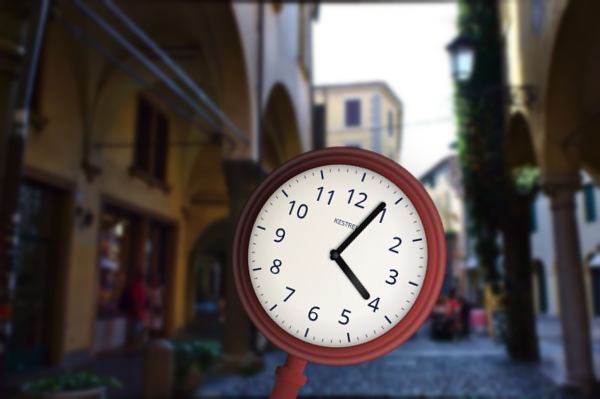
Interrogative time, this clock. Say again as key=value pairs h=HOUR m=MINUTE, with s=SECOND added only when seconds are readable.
h=4 m=4
